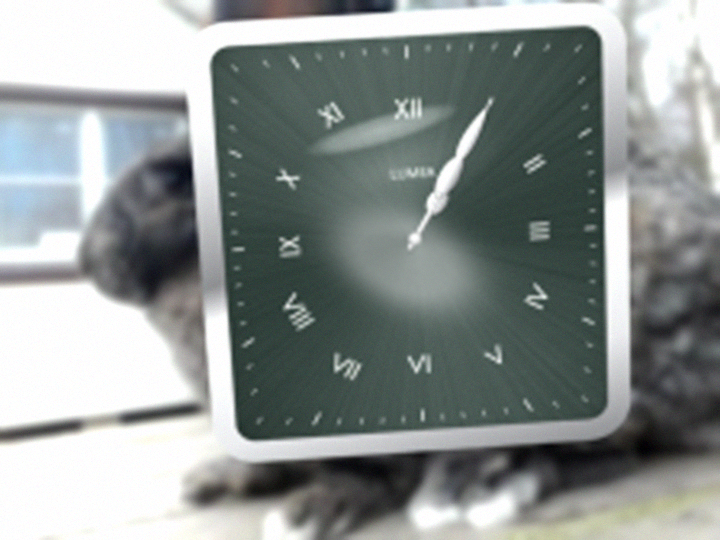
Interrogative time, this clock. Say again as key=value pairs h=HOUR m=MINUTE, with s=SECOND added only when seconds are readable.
h=1 m=5
